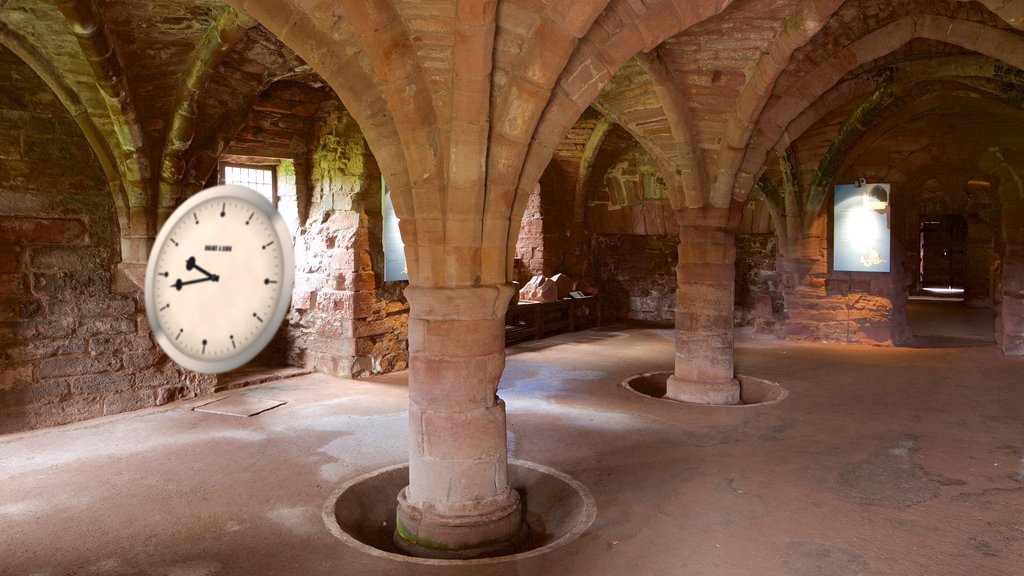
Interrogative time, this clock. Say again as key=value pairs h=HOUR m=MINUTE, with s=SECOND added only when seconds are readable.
h=9 m=43
